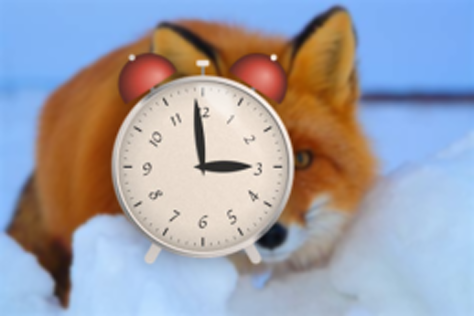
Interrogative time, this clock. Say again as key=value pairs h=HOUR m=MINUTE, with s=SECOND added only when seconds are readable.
h=2 m=59
